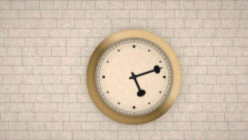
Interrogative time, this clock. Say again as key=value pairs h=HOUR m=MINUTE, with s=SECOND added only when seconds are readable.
h=5 m=12
